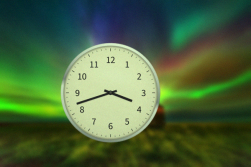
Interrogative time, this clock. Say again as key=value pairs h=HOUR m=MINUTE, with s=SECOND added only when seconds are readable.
h=3 m=42
